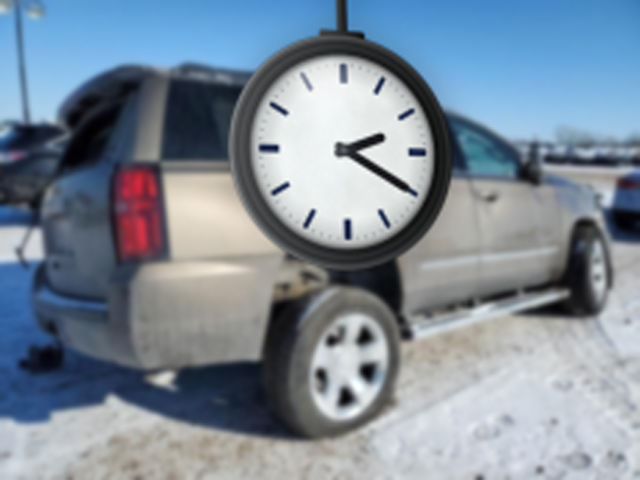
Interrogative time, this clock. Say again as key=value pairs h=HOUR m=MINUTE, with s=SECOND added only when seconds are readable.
h=2 m=20
